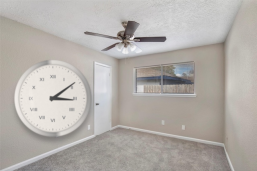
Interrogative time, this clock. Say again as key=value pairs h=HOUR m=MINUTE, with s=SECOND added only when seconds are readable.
h=3 m=9
